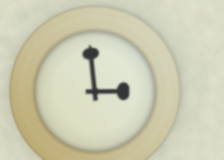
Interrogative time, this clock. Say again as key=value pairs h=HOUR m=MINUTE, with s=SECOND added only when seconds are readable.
h=2 m=59
